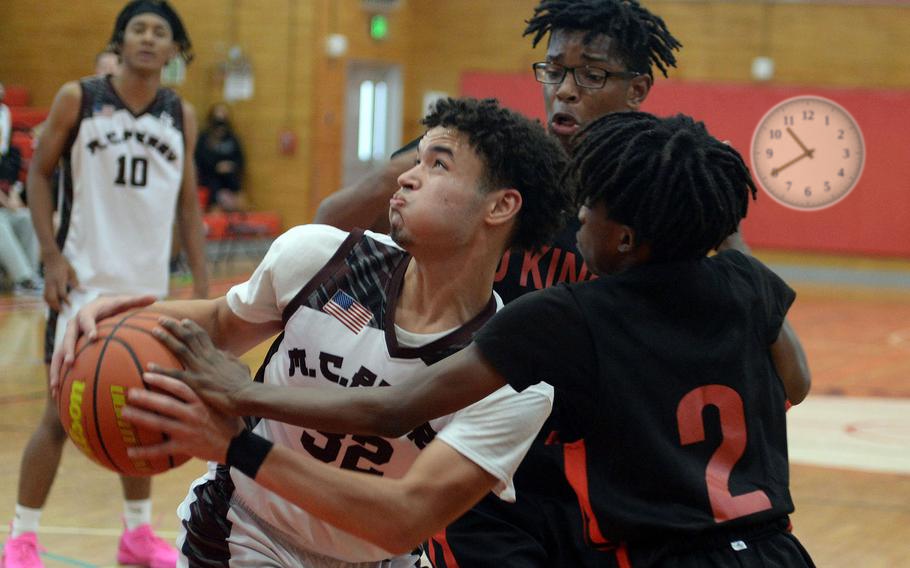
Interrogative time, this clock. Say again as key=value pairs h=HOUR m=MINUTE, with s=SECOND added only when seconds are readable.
h=10 m=40
